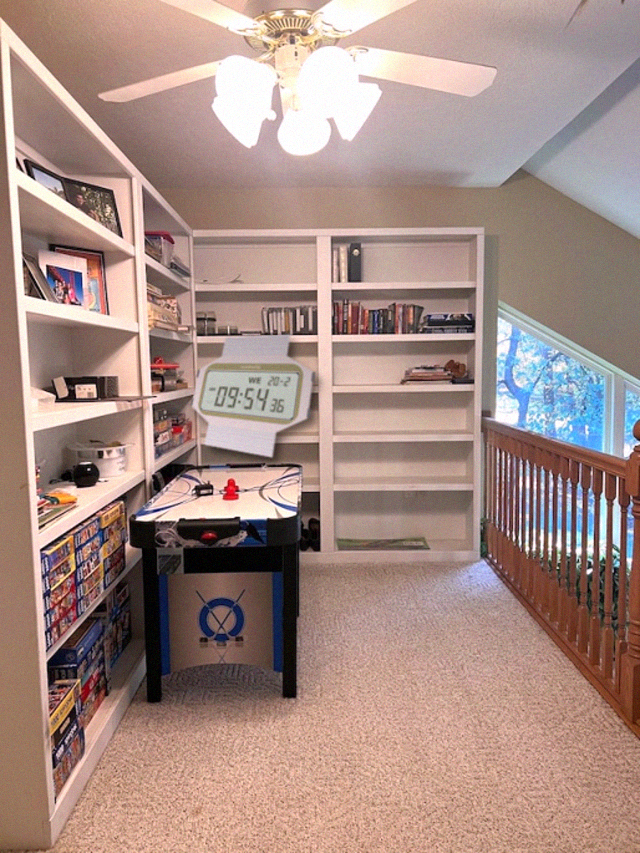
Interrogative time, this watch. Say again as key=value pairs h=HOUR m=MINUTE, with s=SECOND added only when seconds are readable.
h=9 m=54 s=36
